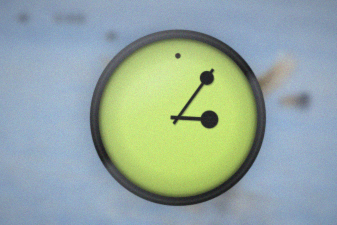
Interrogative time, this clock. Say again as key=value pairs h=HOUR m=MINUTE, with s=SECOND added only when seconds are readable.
h=3 m=6
